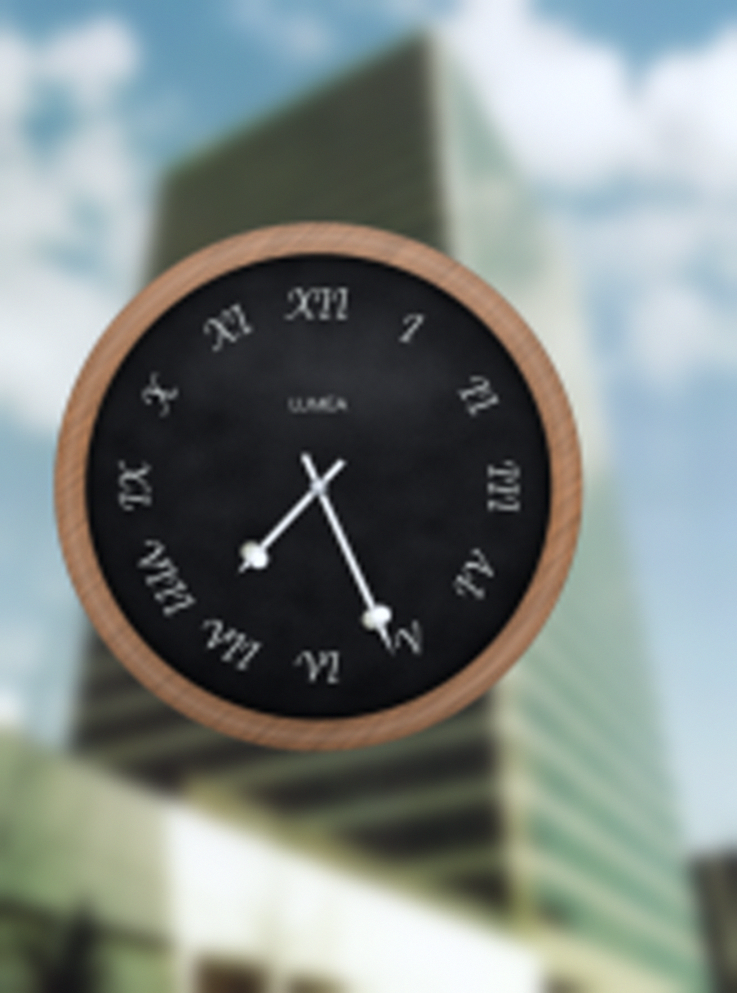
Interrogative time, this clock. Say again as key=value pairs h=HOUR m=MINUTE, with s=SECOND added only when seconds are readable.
h=7 m=26
